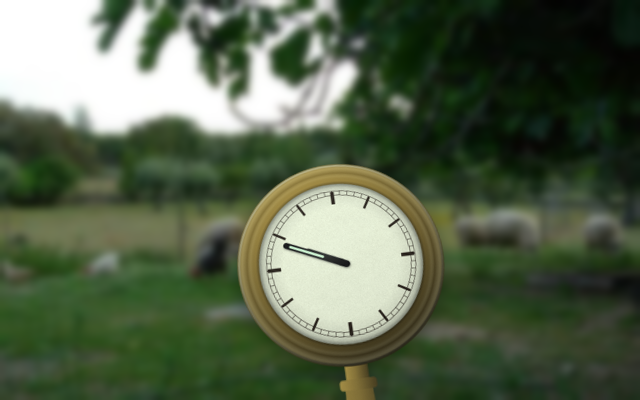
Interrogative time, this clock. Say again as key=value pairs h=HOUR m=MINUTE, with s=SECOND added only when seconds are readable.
h=9 m=49
